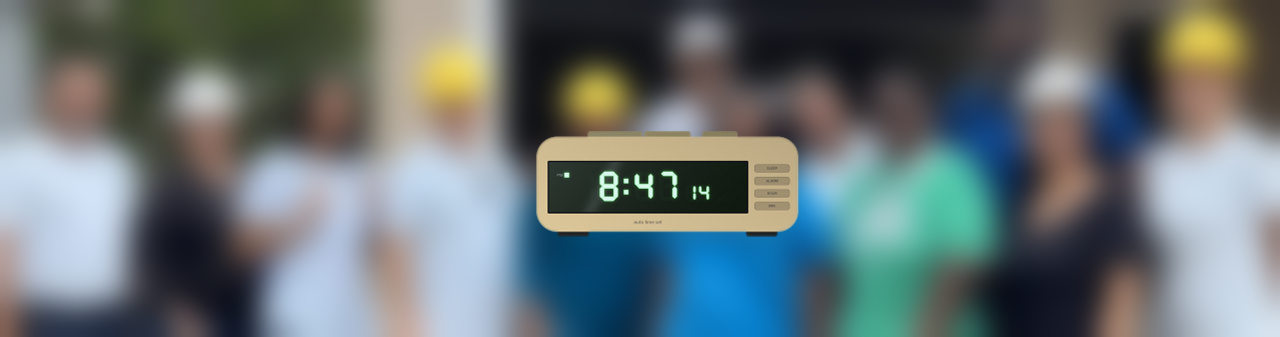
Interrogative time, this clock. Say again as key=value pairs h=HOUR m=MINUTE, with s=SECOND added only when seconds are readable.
h=8 m=47 s=14
